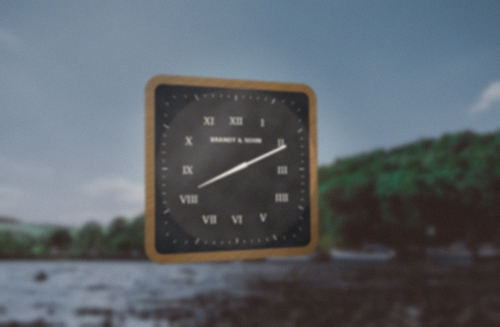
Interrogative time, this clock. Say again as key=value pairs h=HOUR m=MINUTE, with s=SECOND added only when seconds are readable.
h=8 m=11
